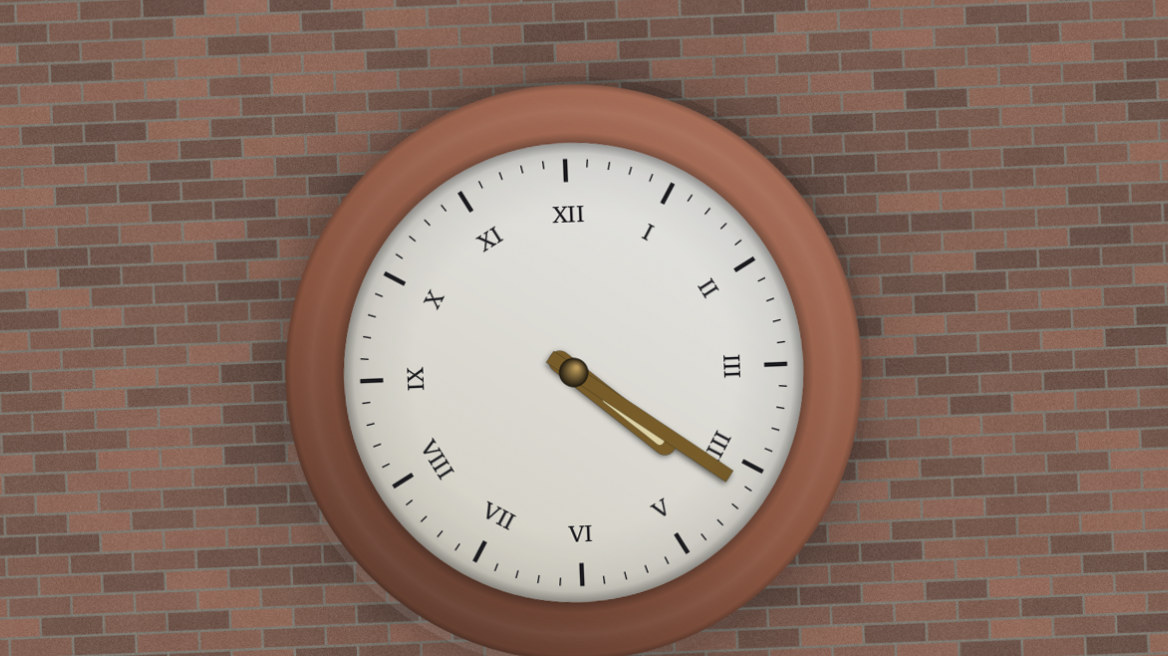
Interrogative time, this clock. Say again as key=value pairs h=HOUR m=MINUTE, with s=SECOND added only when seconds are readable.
h=4 m=21
